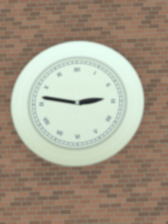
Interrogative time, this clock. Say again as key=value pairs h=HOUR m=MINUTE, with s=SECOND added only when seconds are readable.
h=2 m=47
